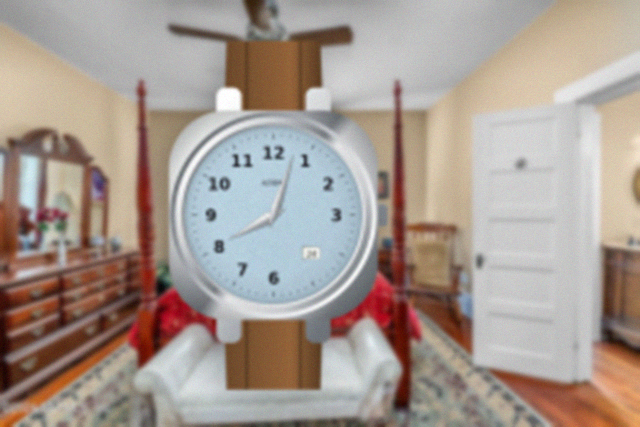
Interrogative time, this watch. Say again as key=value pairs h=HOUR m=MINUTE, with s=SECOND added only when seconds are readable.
h=8 m=3
